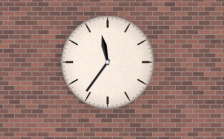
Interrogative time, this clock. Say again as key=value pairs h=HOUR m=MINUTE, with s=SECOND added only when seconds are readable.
h=11 m=36
